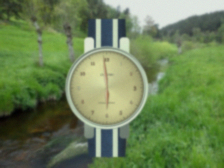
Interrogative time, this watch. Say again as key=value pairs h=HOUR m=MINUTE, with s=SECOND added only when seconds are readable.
h=5 m=59
